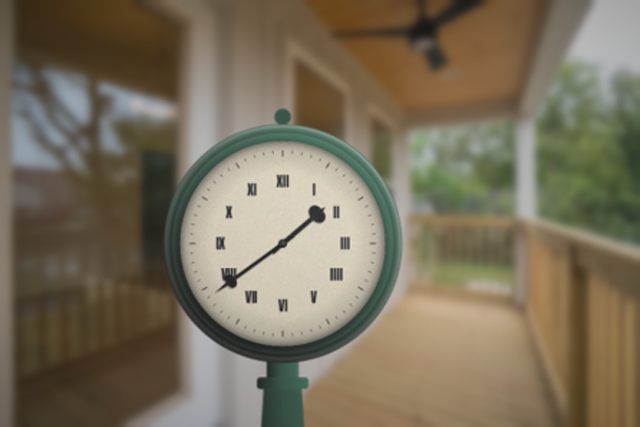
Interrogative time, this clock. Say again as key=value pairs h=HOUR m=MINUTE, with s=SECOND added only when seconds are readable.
h=1 m=39
